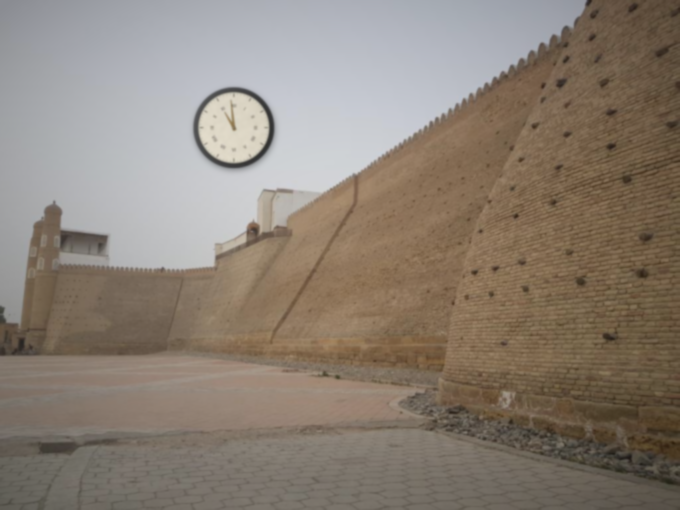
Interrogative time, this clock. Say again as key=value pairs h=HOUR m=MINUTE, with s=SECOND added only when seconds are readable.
h=10 m=59
